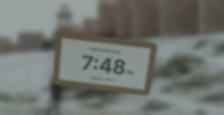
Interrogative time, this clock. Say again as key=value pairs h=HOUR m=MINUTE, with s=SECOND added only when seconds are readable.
h=7 m=48
